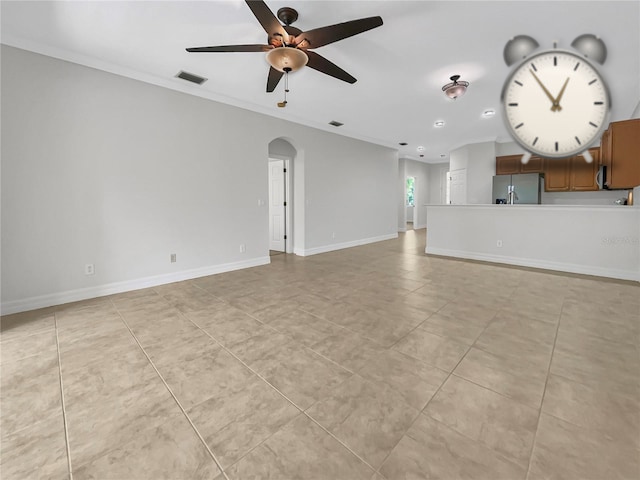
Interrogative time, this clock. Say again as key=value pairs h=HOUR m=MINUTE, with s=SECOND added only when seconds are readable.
h=12 m=54
